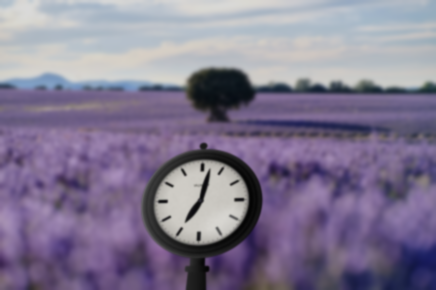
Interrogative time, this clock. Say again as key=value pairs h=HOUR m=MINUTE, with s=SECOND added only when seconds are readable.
h=7 m=2
